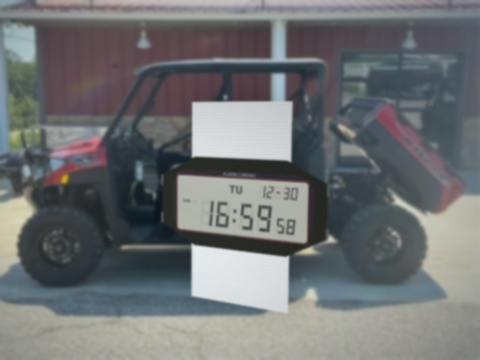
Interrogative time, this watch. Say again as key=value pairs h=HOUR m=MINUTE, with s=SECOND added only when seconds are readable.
h=16 m=59 s=58
